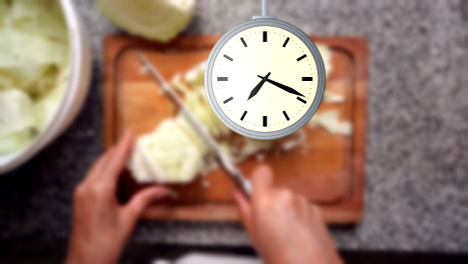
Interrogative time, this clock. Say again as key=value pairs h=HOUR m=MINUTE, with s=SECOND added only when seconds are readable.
h=7 m=19
